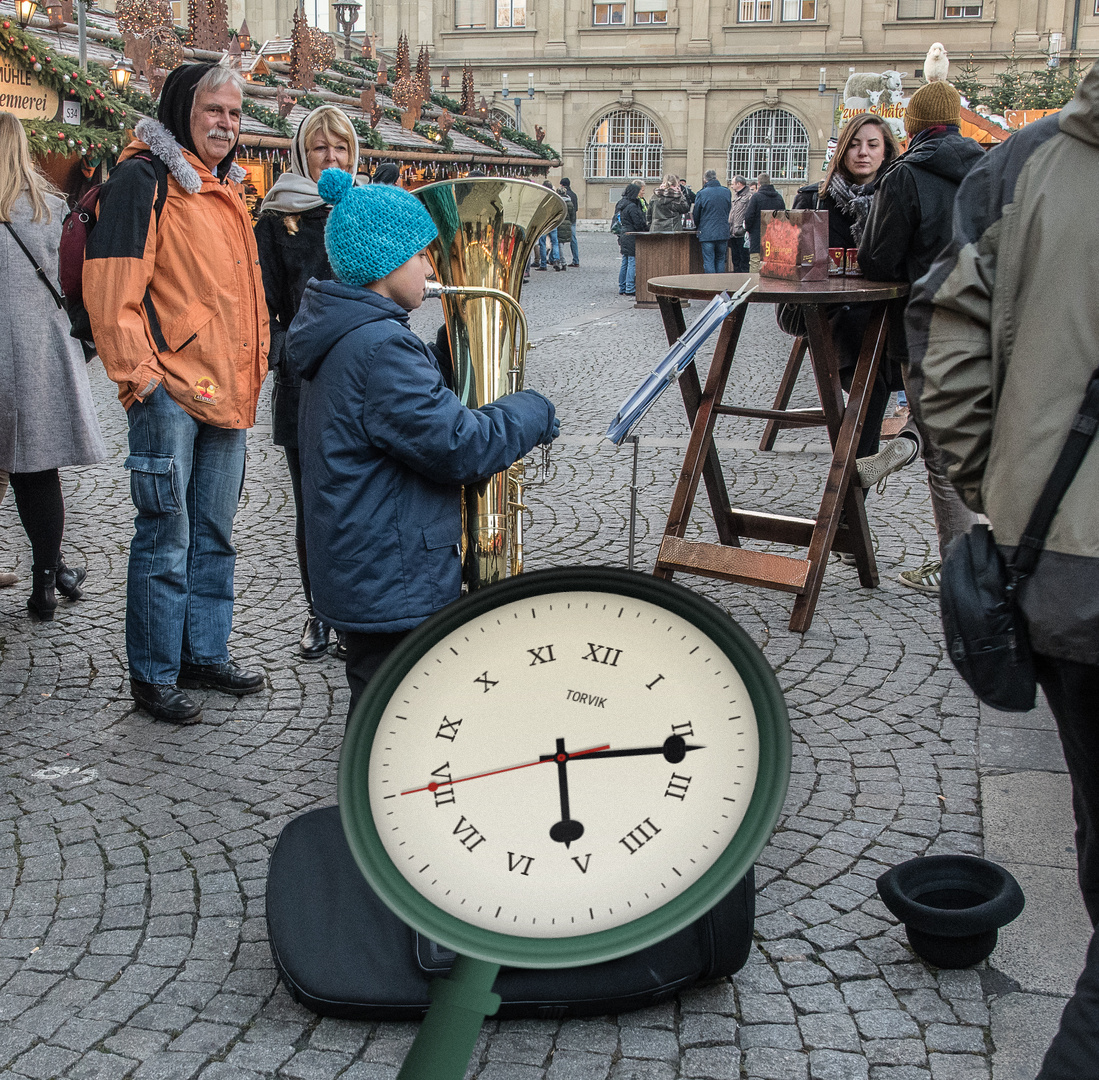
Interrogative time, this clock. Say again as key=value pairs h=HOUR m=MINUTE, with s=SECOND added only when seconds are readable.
h=5 m=11 s=40
